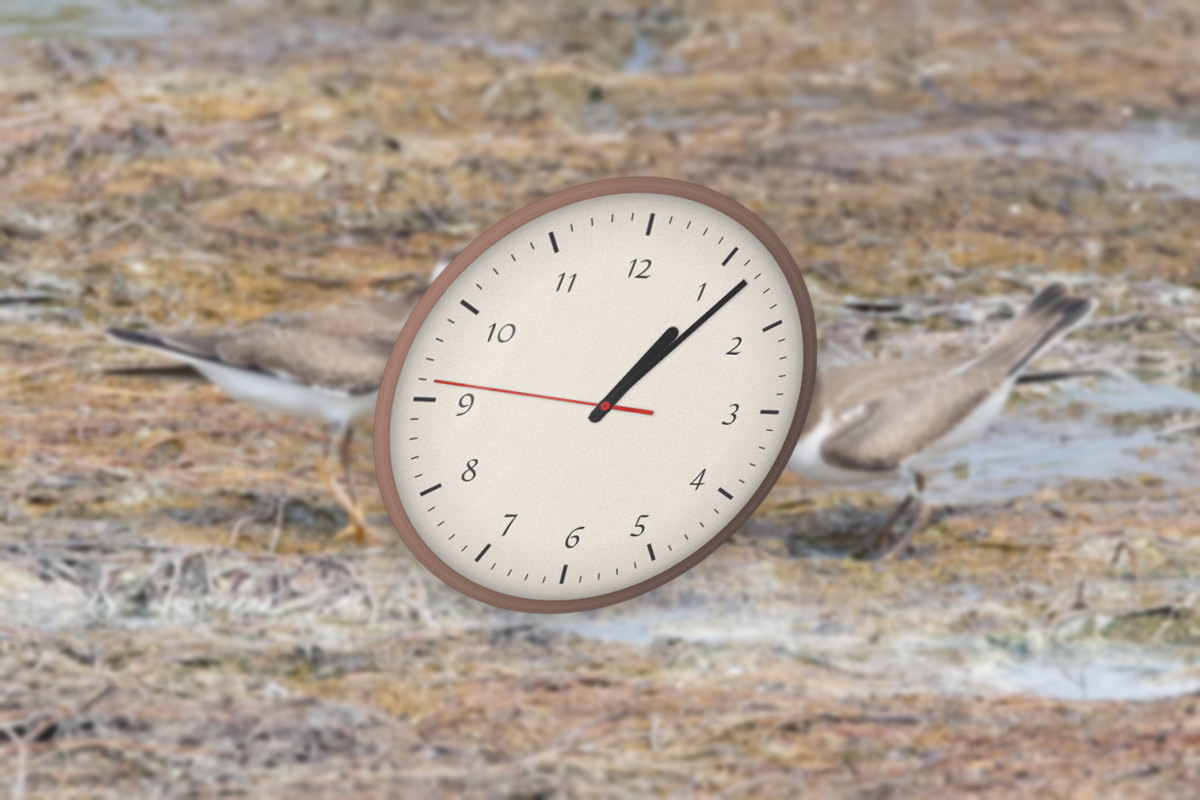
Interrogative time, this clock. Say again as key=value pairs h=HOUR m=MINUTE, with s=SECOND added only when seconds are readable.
h=1 m=6 s=46
